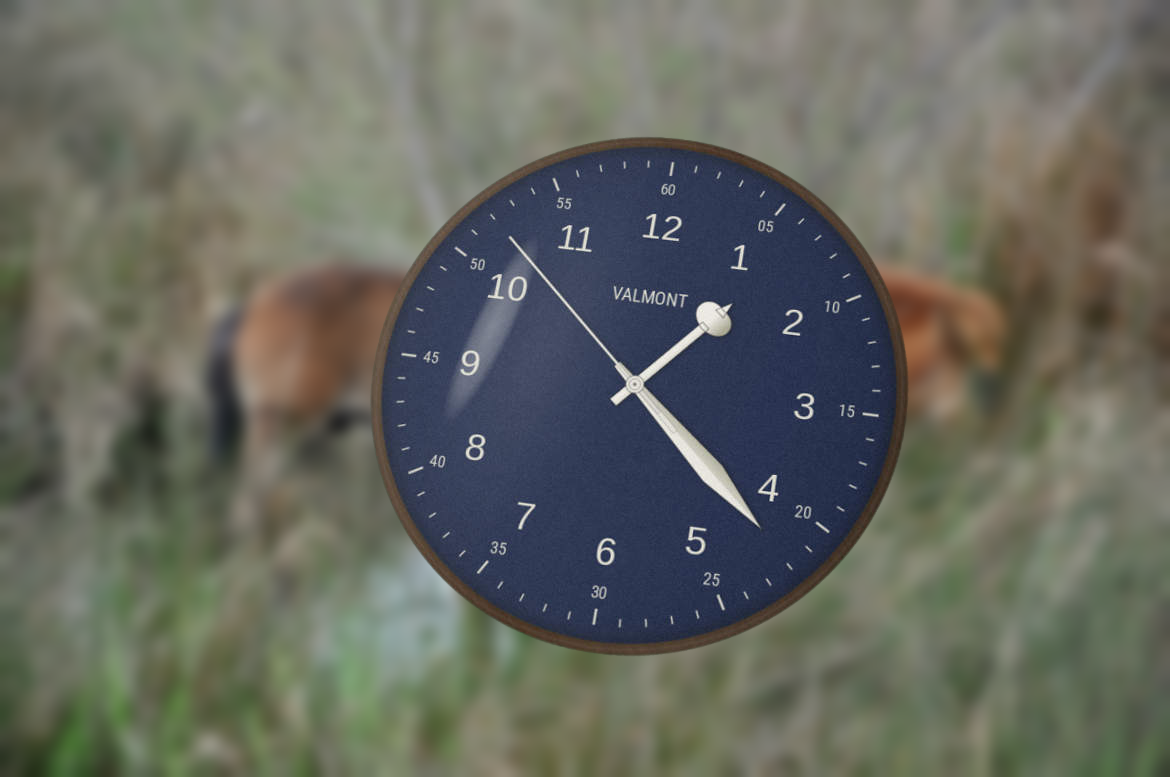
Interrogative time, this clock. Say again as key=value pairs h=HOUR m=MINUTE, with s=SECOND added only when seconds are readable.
h=1 m=21 s=52
